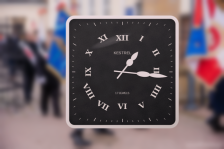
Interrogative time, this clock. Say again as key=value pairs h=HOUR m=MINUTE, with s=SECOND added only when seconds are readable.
h=1 m=16
